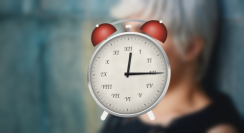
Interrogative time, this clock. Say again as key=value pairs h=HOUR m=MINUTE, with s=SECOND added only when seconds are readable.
h=12 m=15
